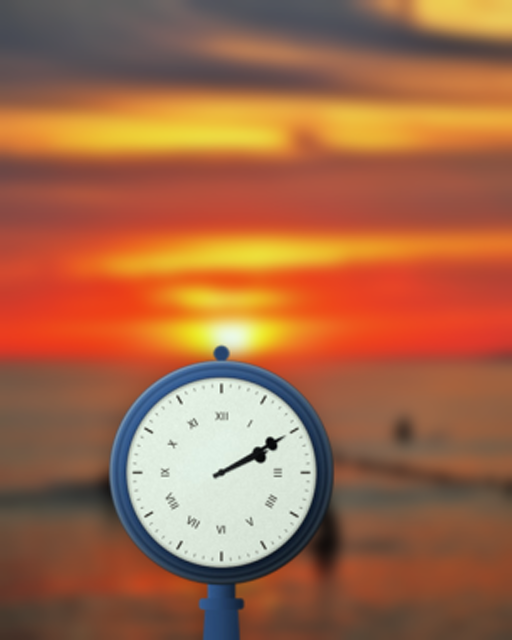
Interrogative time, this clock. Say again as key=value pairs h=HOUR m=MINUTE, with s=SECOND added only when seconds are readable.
h=2 m=10
